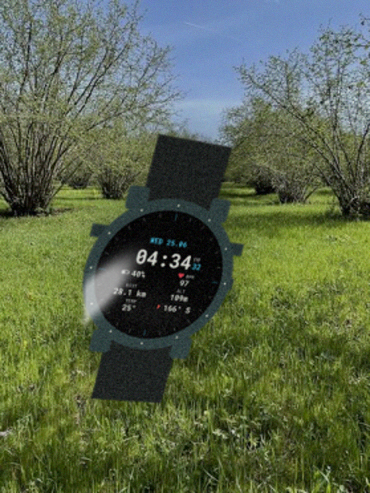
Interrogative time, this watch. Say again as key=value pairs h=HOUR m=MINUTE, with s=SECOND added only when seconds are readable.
h=4 m=34
